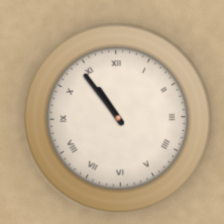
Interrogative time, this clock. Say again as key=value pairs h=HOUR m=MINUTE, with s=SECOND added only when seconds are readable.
h=10 m=54
